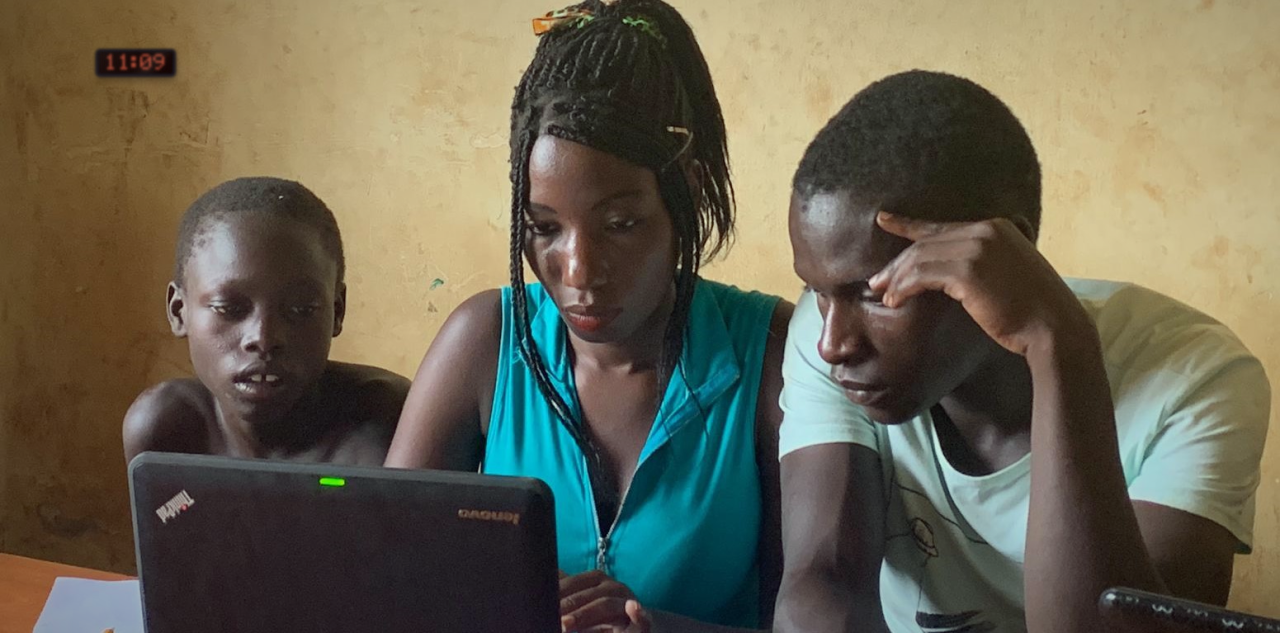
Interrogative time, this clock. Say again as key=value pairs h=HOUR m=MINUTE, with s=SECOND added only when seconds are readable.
h=11 m=9
